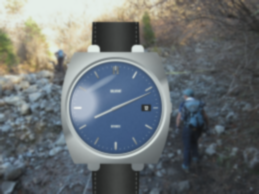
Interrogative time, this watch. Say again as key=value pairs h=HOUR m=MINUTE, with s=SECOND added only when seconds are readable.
h=8 m=11
